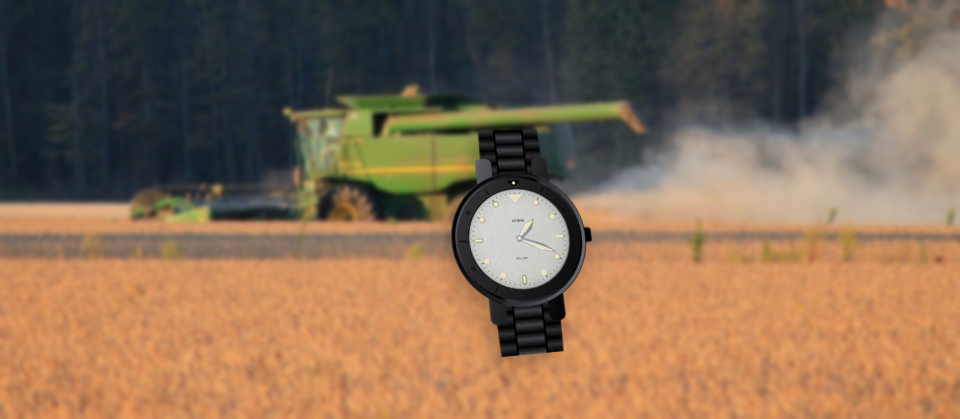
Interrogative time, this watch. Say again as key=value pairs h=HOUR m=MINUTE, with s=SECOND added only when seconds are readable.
h=1 m=19
